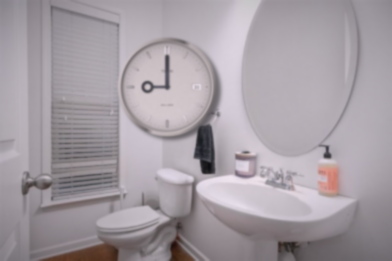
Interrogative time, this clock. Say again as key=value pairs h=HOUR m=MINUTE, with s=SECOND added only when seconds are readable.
h=9 m=0
